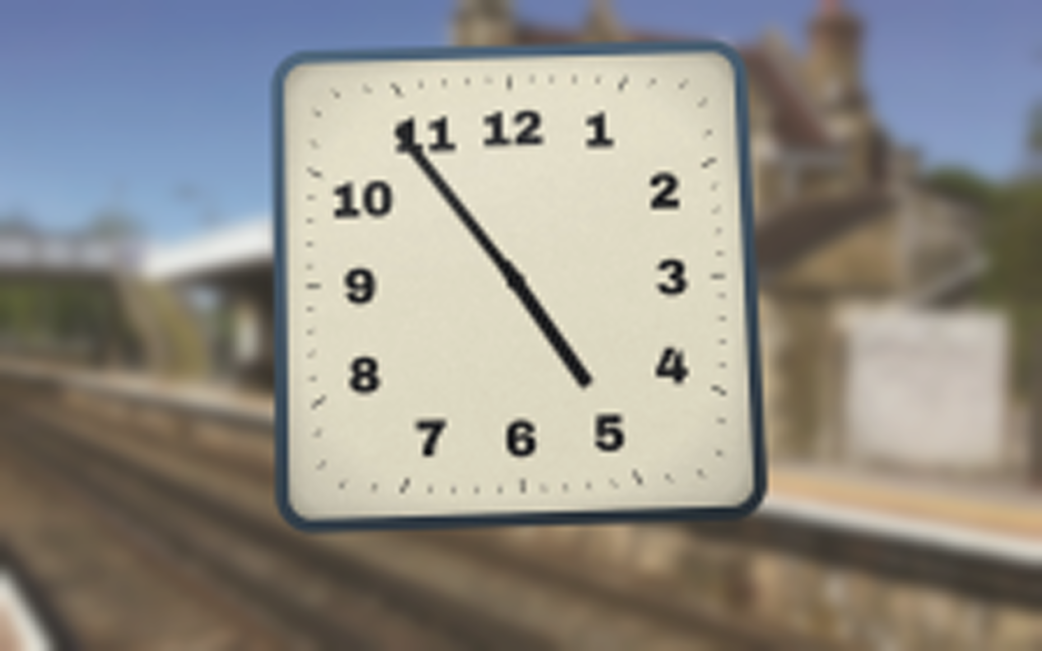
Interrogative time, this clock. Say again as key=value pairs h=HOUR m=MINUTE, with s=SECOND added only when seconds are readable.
h=4 m=54
